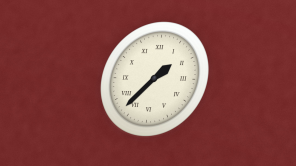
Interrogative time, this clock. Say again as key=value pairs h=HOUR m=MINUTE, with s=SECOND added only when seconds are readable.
h=1 m=37
